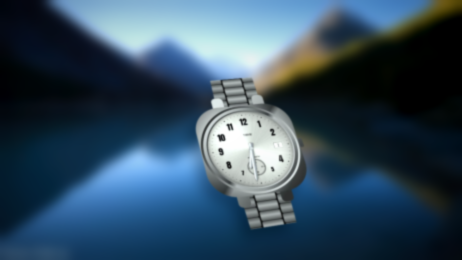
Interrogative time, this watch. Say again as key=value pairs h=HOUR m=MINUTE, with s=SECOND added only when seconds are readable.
h=6 m=31
